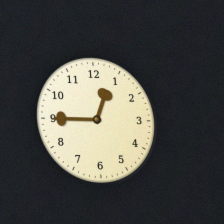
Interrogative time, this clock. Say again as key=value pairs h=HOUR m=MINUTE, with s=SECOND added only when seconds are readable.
h=12 m=45
